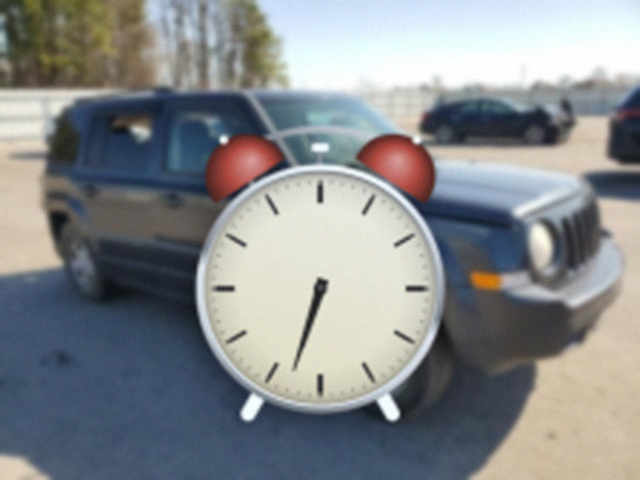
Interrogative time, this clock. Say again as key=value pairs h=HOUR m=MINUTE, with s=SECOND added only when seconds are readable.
h=6 m=33
